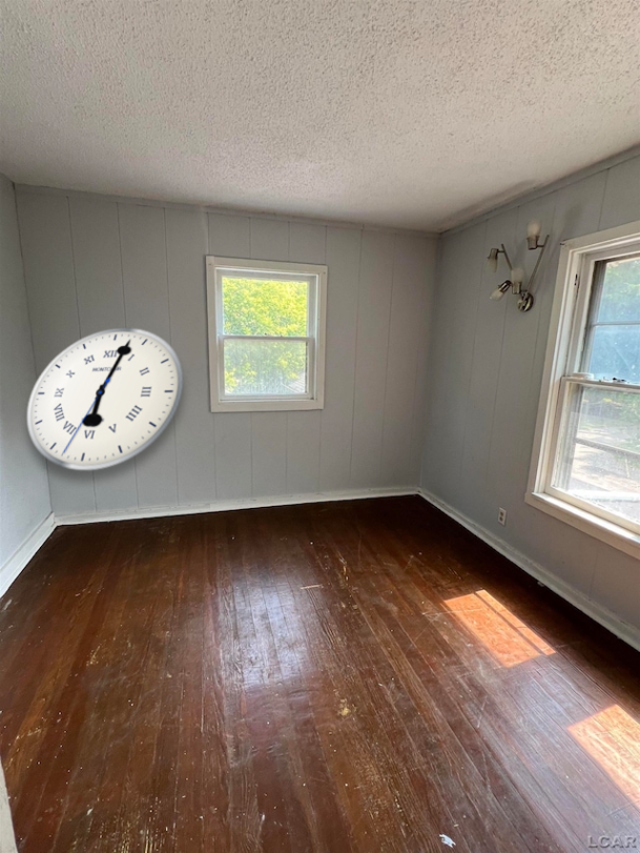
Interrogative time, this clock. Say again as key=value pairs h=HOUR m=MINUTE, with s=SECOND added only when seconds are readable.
h=6 m=2 s=33
